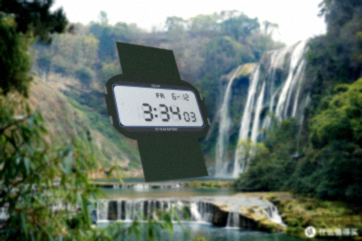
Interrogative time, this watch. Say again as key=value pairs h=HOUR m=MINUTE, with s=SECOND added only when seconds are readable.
h=3 m=34 s=3
